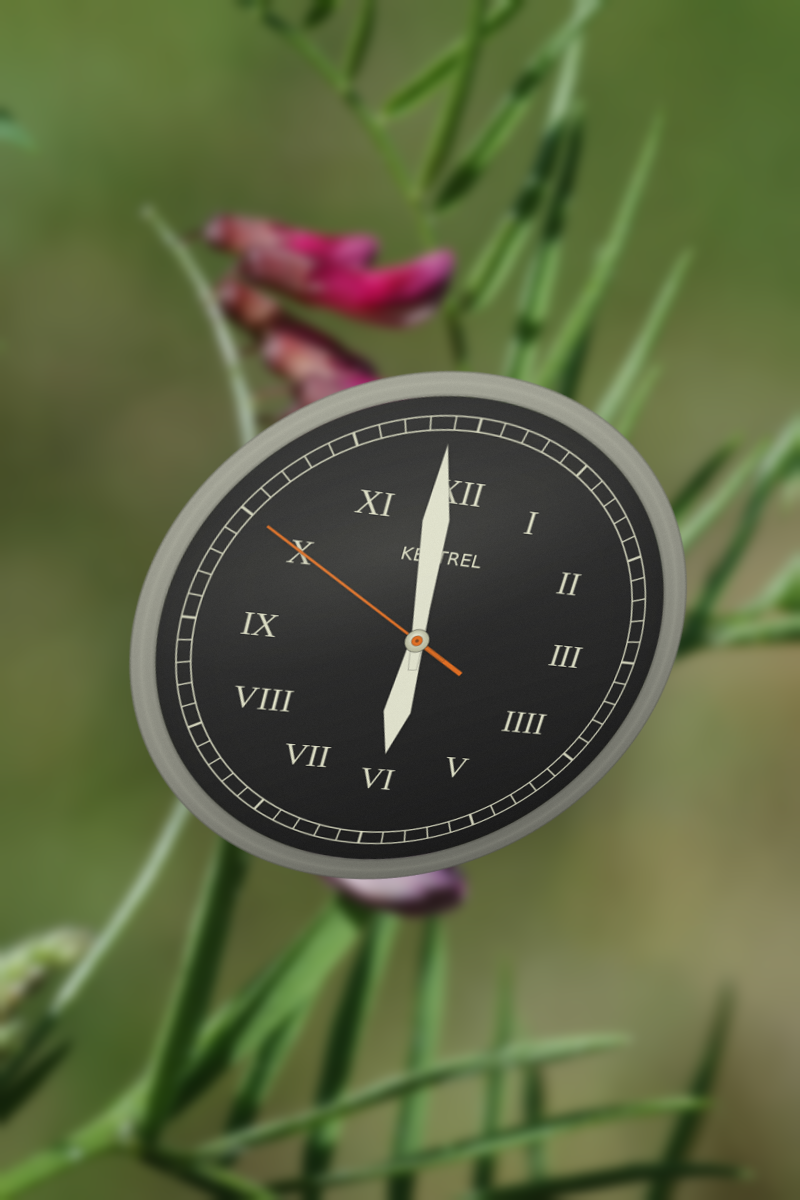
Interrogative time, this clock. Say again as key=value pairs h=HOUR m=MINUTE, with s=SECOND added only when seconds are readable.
h=5 m=58 s=50
